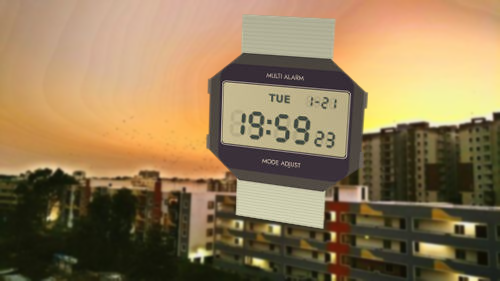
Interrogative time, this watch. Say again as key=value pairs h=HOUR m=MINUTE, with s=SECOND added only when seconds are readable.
h=19 m=59 s=23
